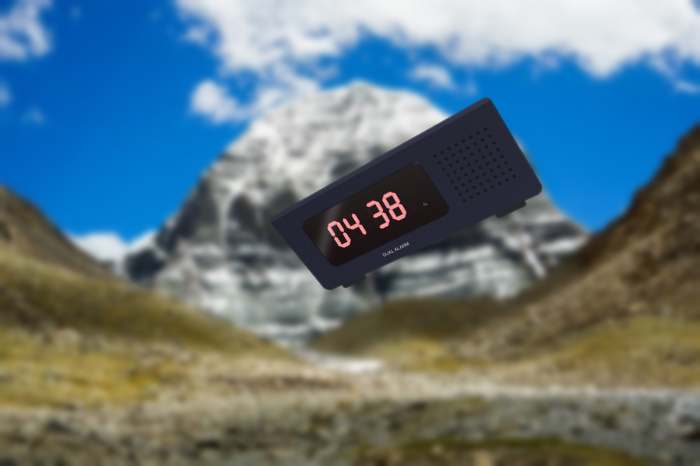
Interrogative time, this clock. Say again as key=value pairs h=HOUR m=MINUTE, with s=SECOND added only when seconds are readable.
h=4 m=38
